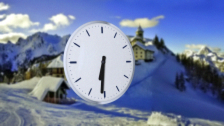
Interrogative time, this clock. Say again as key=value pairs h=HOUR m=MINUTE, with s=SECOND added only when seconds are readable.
h=6 m=31
